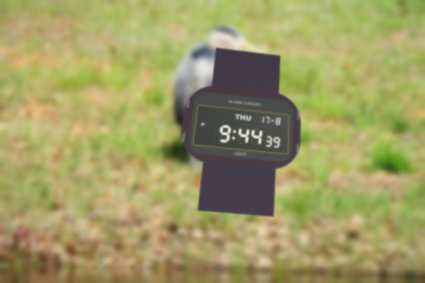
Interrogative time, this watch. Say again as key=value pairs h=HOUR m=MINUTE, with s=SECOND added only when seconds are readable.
h=9 m=44 s=39
